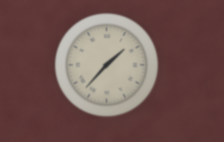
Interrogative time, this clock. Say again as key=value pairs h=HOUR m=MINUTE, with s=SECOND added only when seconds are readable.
h=1 m=37
